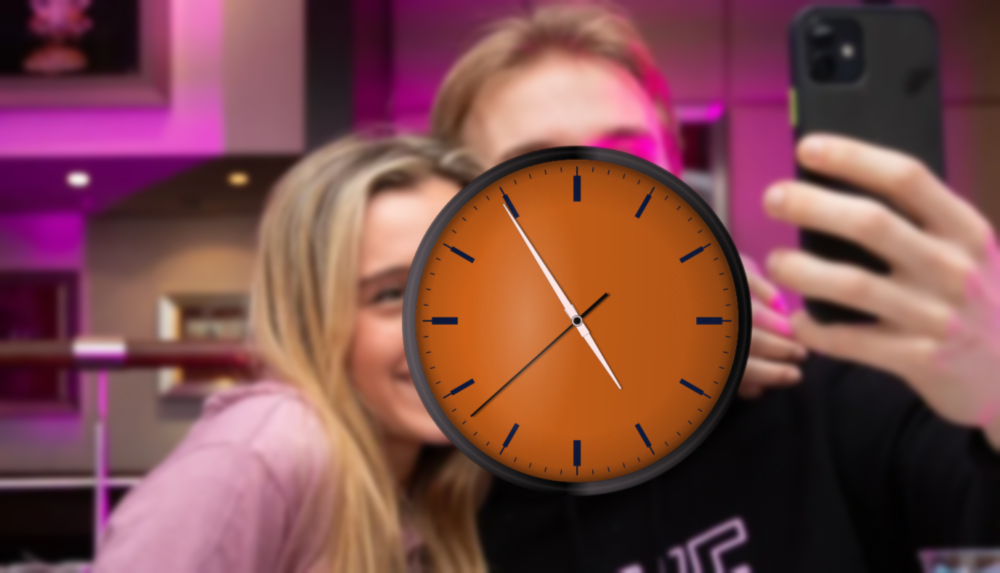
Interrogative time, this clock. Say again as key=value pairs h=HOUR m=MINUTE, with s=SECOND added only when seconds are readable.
h=4 m=54 s=38
